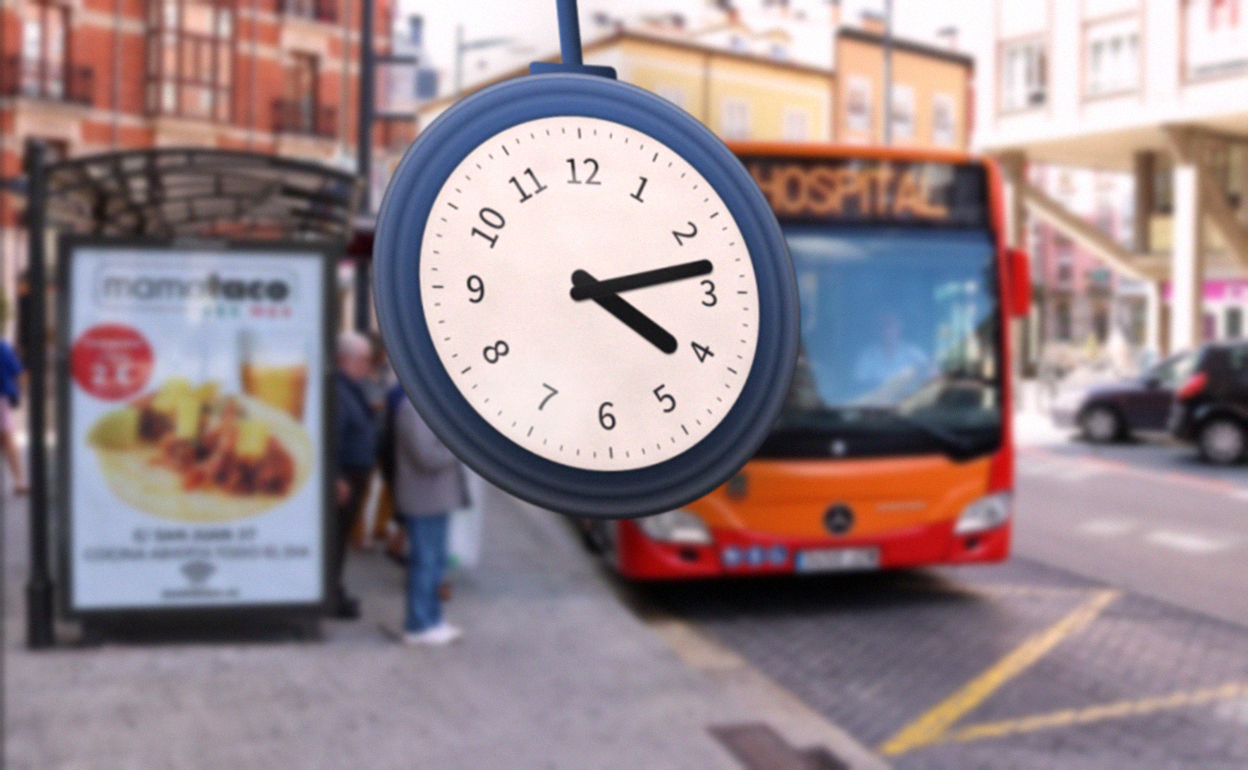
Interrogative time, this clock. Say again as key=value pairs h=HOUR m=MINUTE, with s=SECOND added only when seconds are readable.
h=4 m=13
